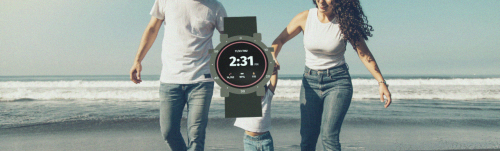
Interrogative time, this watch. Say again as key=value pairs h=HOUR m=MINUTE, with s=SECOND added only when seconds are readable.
h=2 m=31
